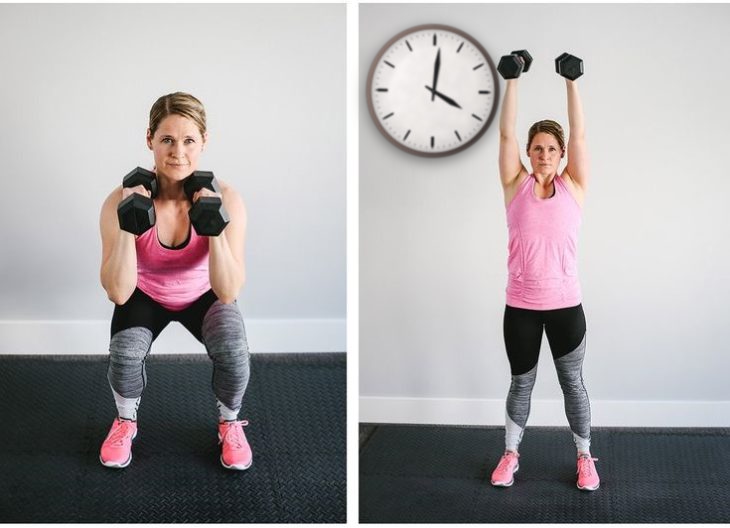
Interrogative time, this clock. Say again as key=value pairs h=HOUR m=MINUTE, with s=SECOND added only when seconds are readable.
h=4 m=1
